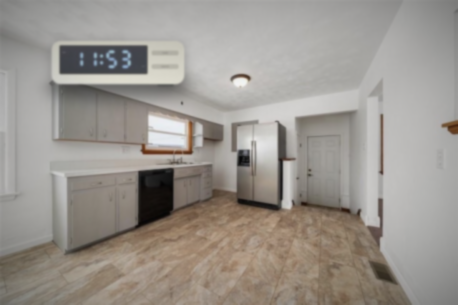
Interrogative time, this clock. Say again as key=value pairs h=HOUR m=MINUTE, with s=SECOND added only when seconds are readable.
h=11 m=53
